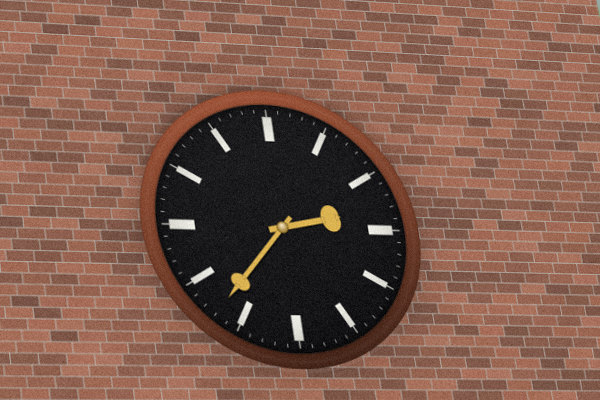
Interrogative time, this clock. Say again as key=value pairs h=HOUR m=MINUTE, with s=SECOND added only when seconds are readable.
h=2 m=37
